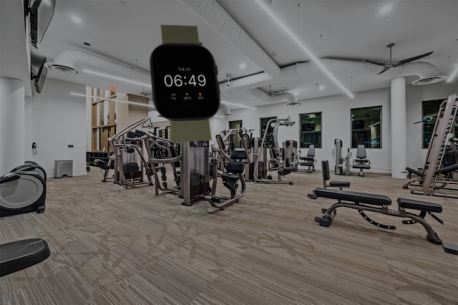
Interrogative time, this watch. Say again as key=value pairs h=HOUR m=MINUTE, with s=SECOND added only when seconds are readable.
h=6 m=49
